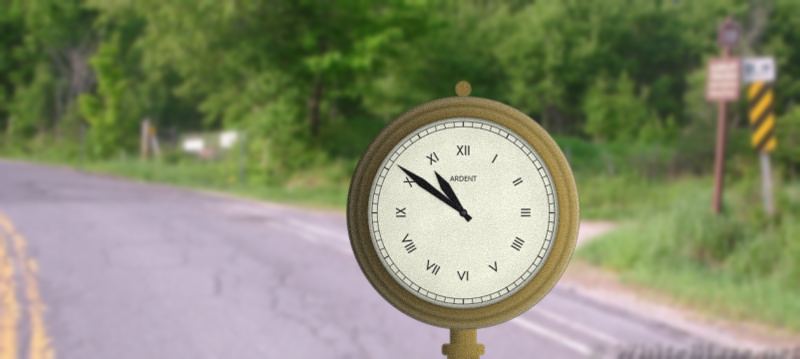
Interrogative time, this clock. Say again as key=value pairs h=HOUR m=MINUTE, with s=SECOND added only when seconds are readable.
h=10 m=51
